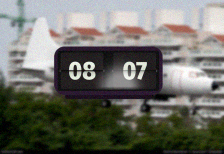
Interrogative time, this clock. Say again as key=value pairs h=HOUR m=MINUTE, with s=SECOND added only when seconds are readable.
h=8 m=7
